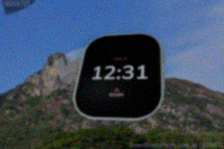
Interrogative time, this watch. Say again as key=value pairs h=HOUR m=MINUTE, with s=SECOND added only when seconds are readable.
h=12 m=31
